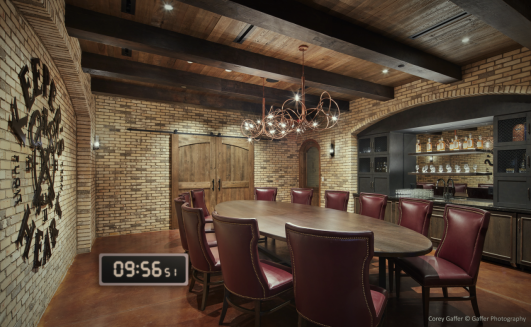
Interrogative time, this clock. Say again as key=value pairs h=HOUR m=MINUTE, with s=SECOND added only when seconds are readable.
h=9 m=56 s=51
